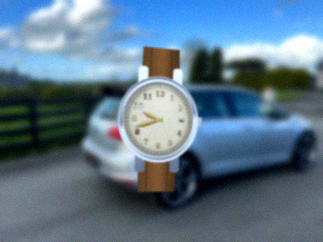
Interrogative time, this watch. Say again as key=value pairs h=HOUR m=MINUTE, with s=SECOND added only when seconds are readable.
h=9 m=42
